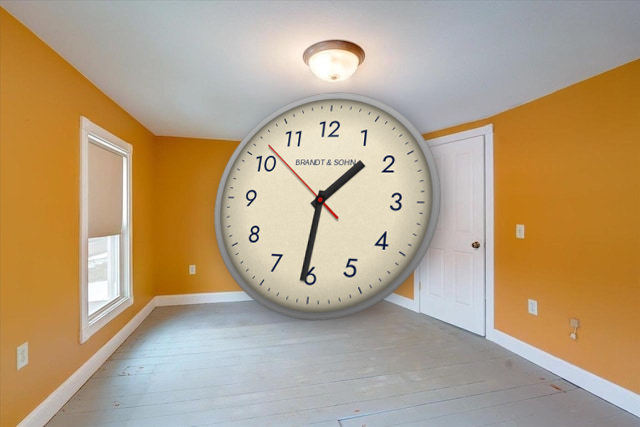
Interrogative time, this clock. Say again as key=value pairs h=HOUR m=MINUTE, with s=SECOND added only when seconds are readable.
h=1 m=30 s=52
